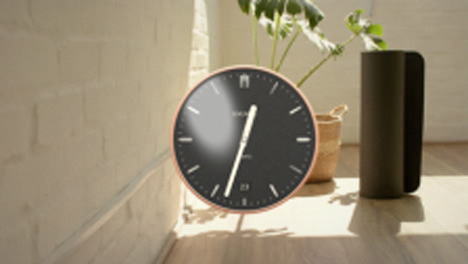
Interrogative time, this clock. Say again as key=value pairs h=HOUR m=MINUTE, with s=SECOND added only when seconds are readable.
h=12 m=33
